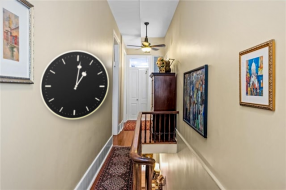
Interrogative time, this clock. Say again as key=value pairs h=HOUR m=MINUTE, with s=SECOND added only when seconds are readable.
h=1 m=1
